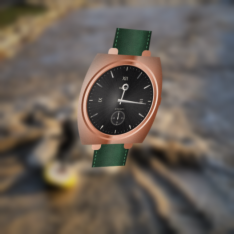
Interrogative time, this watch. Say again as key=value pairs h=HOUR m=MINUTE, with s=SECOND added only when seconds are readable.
h=12 m=16
